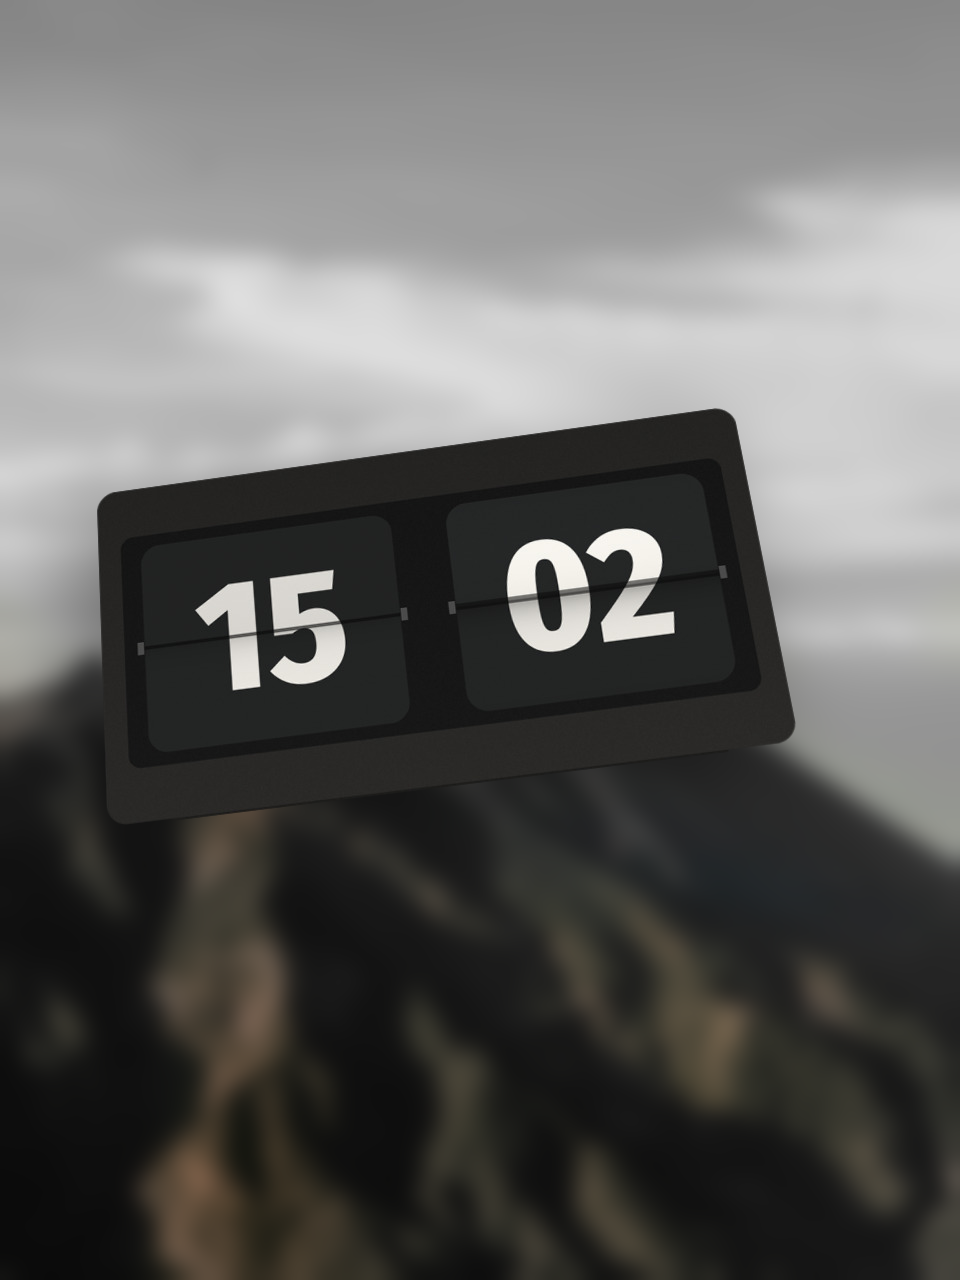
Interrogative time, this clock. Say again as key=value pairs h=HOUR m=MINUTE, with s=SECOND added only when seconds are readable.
h=15 m=2
